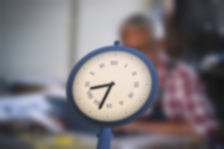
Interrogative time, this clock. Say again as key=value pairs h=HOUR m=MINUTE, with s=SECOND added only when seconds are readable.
h=8 m=33
